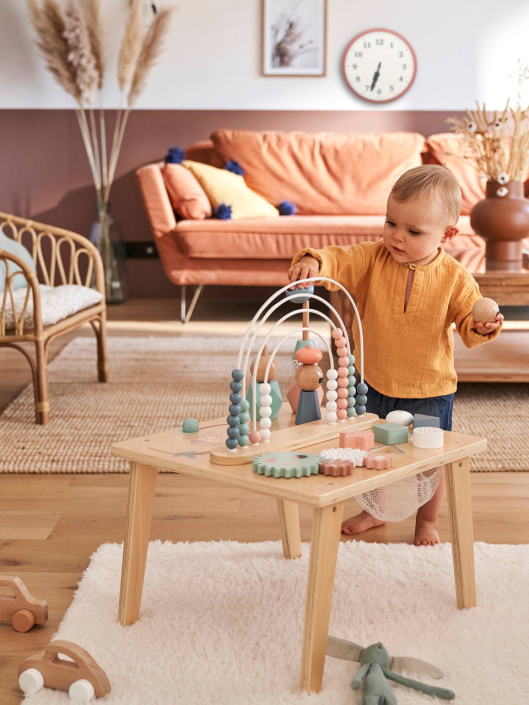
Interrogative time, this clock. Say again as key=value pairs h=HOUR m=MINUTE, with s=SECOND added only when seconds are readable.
h=6 m=33
